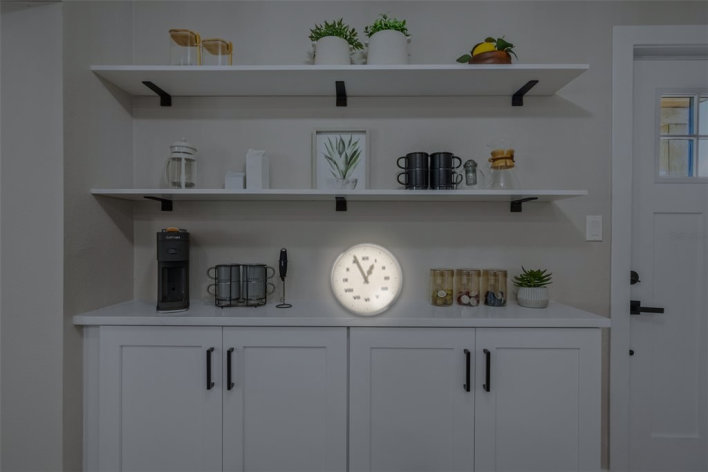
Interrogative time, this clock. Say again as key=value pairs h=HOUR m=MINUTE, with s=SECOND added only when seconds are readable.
h=12 m=56
